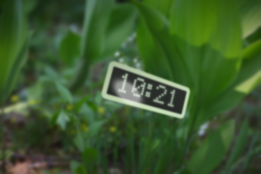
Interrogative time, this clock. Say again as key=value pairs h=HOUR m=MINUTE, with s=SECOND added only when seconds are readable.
h=10 m=21
